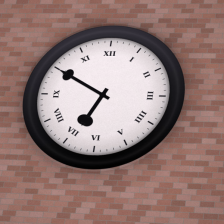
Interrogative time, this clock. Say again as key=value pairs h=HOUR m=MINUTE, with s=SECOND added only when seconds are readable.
h=6 m=50
